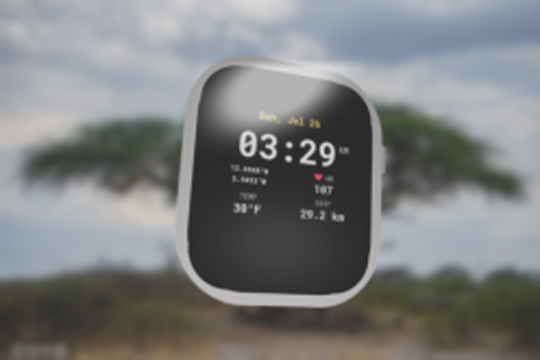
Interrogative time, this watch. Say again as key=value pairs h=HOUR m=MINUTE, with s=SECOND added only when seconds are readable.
h=3 m=29
